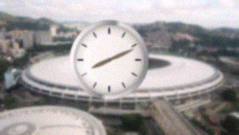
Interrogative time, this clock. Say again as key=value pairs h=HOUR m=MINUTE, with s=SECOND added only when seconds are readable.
h=8 m=11
